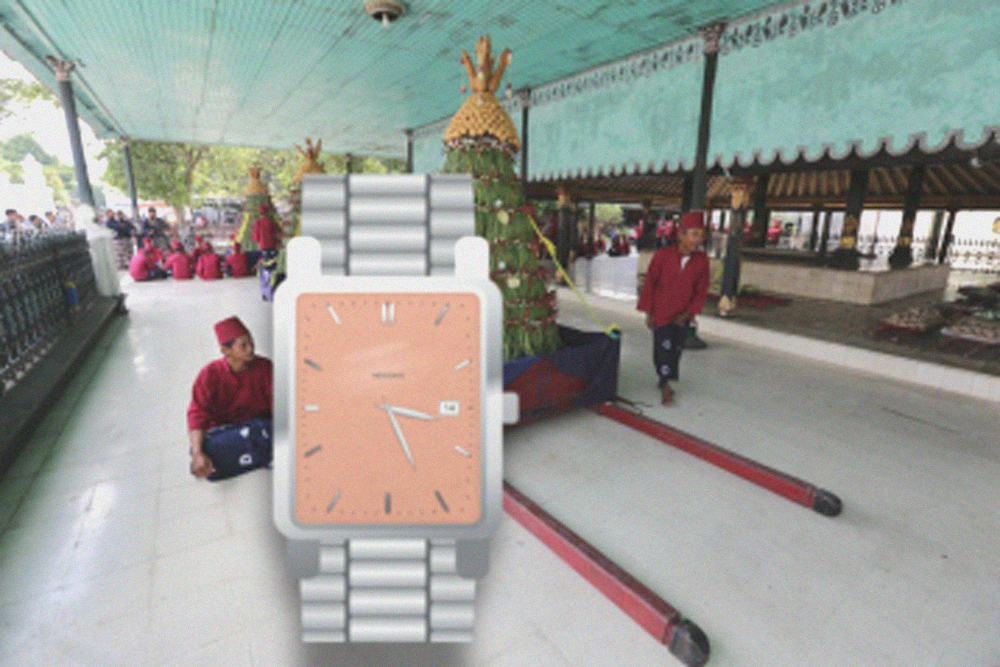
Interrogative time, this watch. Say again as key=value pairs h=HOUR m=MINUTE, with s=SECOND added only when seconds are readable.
h=3 m=26
